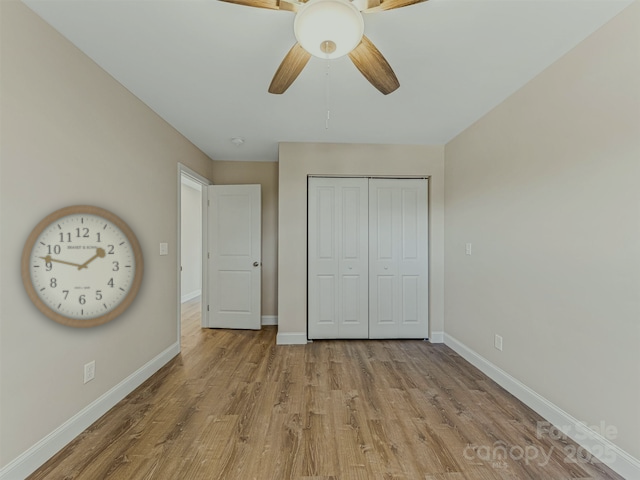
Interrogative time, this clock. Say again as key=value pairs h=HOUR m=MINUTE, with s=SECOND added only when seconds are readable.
h=1 m=47
